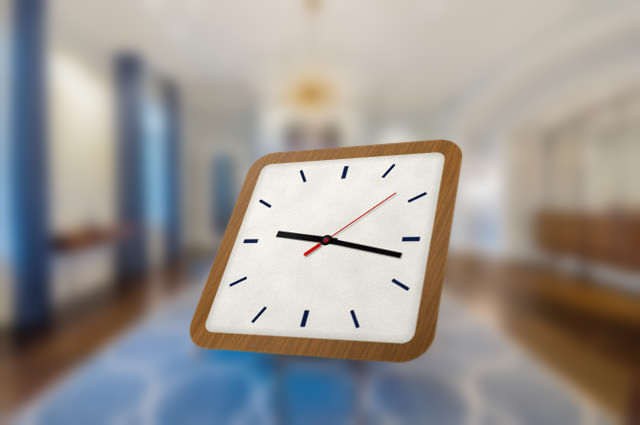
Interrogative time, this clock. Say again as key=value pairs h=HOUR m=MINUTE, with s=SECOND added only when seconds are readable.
h=9 m=17 s=8
